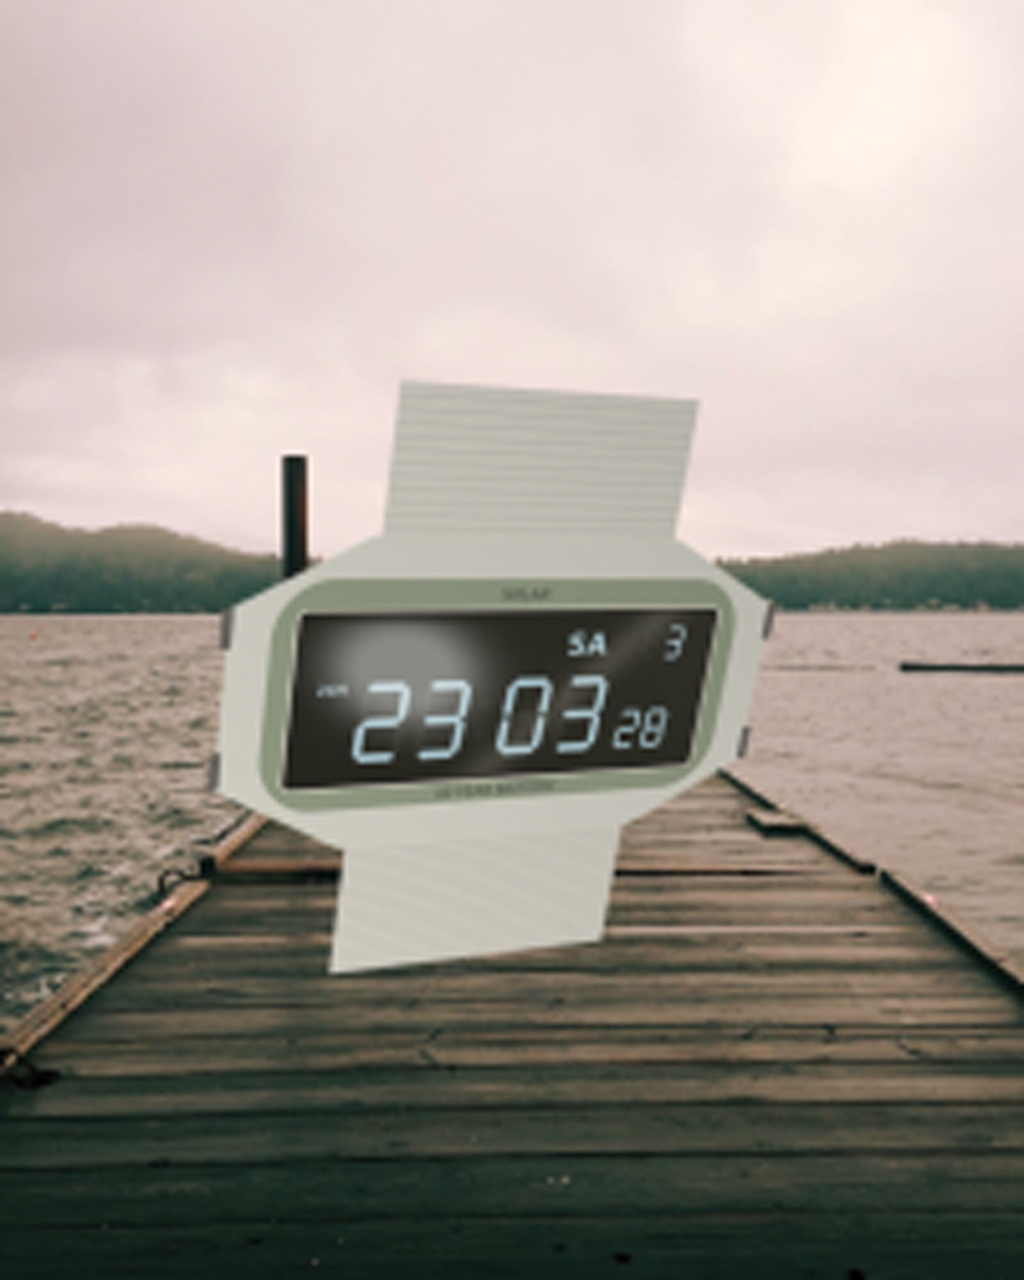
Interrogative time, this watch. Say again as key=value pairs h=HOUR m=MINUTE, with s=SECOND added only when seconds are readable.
h=23 m=3 s=28
